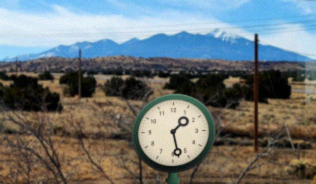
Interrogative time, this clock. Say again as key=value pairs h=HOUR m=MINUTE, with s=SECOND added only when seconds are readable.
h=1 m=28
